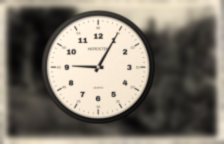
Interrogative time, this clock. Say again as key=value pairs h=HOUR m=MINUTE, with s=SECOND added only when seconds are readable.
h=9 m=5
